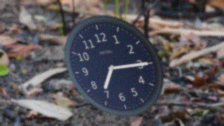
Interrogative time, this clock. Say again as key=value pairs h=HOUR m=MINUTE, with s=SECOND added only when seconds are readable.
h=7 m=15
